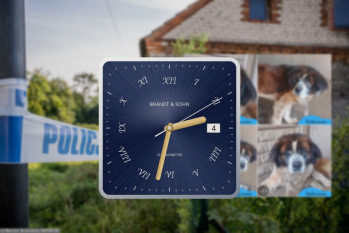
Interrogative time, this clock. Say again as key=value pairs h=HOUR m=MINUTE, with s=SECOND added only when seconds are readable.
h=2 m=32 s=10
